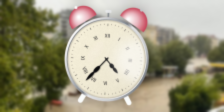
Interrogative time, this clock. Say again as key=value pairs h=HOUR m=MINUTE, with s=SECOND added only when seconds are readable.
h=4 m=37
